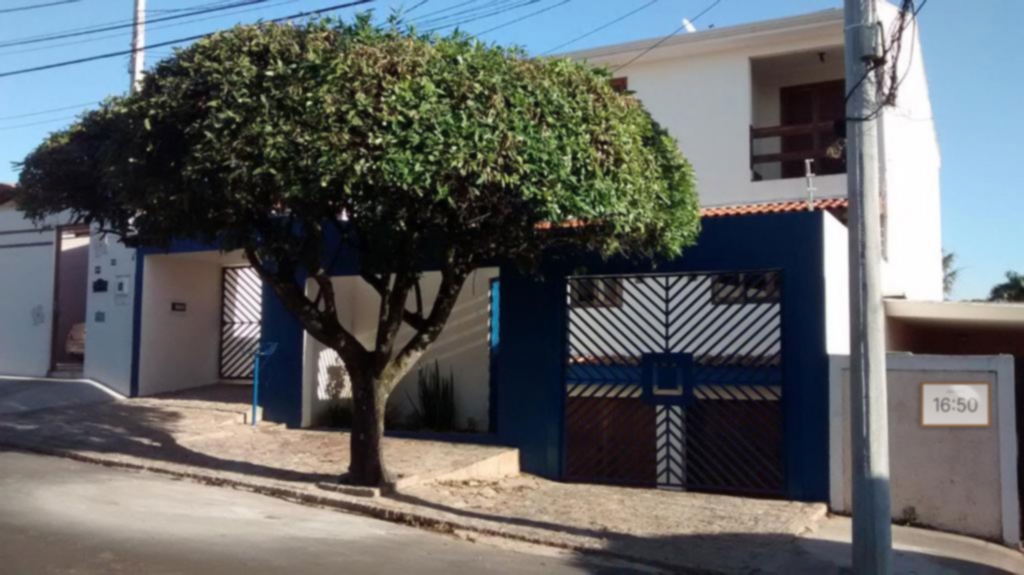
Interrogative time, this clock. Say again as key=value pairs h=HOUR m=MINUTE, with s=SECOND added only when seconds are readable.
h=16 m=50
